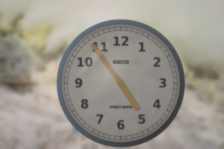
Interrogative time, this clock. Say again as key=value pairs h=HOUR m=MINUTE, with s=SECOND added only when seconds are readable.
h=4 m=54
